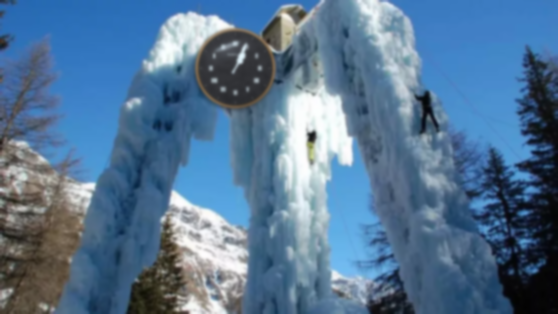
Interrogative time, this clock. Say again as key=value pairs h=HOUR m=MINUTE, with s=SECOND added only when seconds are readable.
h=1 m=4
